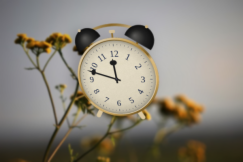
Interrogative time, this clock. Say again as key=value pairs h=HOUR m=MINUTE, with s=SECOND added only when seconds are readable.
h=11 m=48
